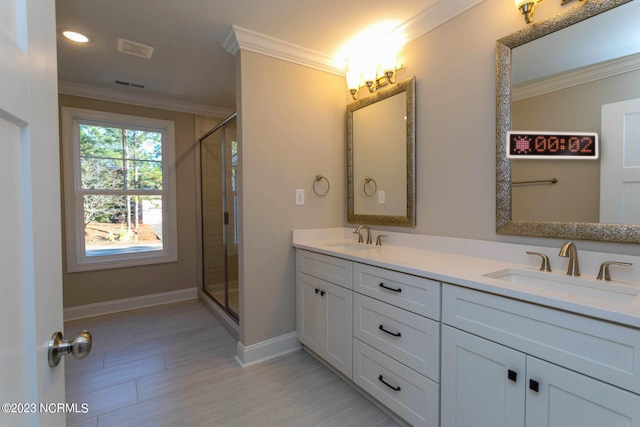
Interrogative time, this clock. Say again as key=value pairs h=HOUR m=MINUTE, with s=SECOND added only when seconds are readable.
h=0 m=2
